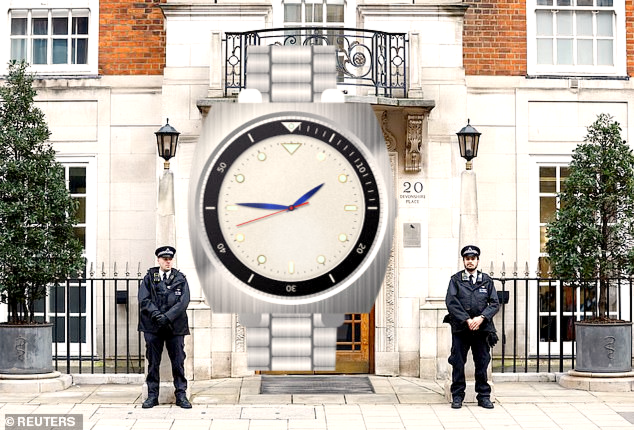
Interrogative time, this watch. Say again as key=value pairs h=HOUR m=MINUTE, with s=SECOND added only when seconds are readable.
h=1 m=45 s=42
